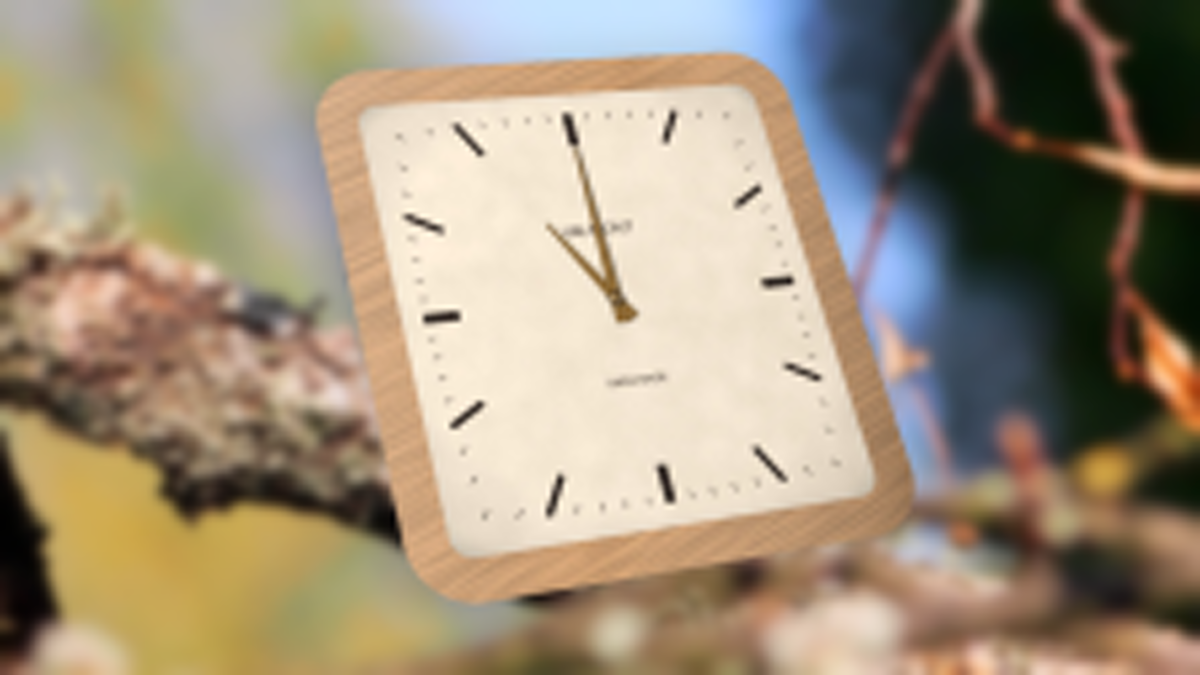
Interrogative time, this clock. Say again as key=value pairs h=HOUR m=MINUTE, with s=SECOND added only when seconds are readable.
h=11 m=0
